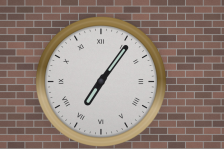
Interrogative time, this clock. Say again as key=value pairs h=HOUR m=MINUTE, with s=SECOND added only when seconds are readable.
h=7 m=6
